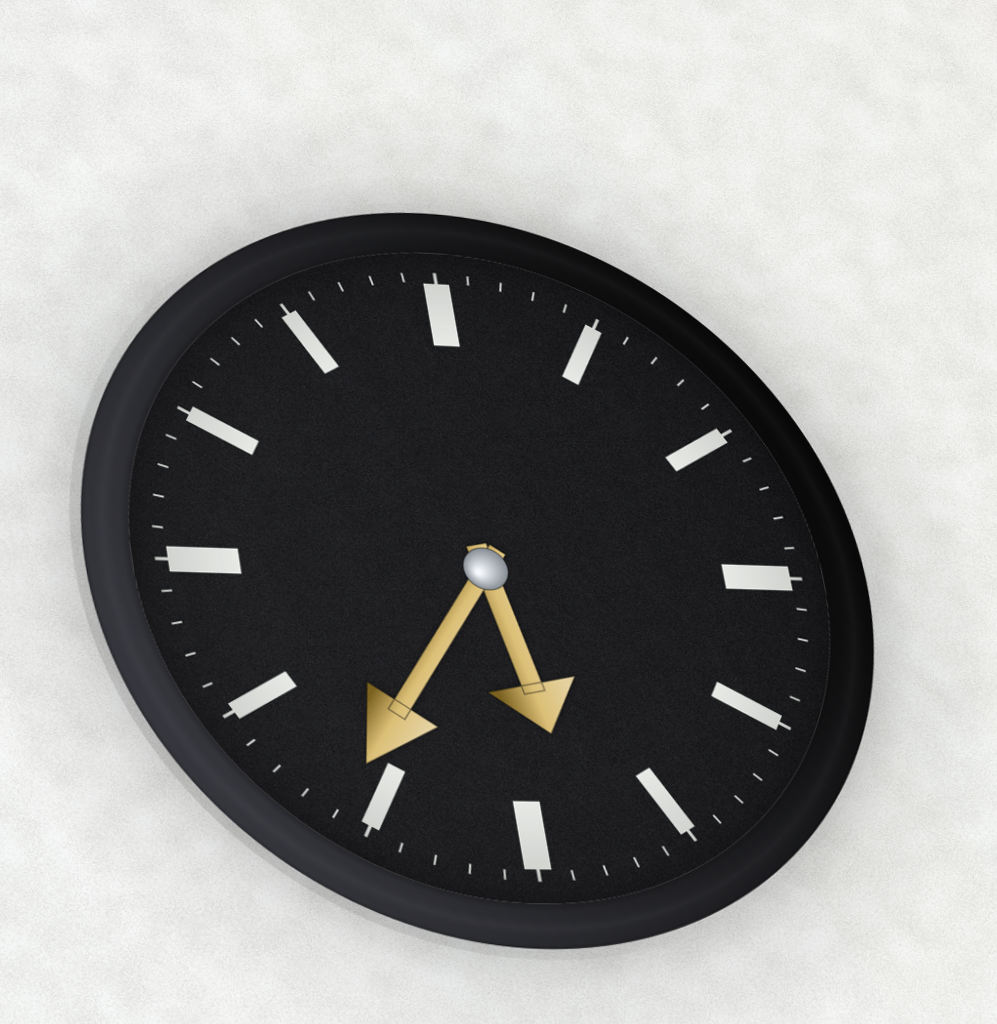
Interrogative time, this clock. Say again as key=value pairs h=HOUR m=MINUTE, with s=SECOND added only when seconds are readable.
h=5 m=36
